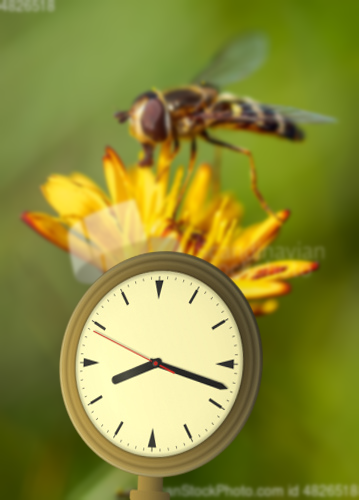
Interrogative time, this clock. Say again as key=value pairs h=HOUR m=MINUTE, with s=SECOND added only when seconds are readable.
h=8 m=17 s=49
